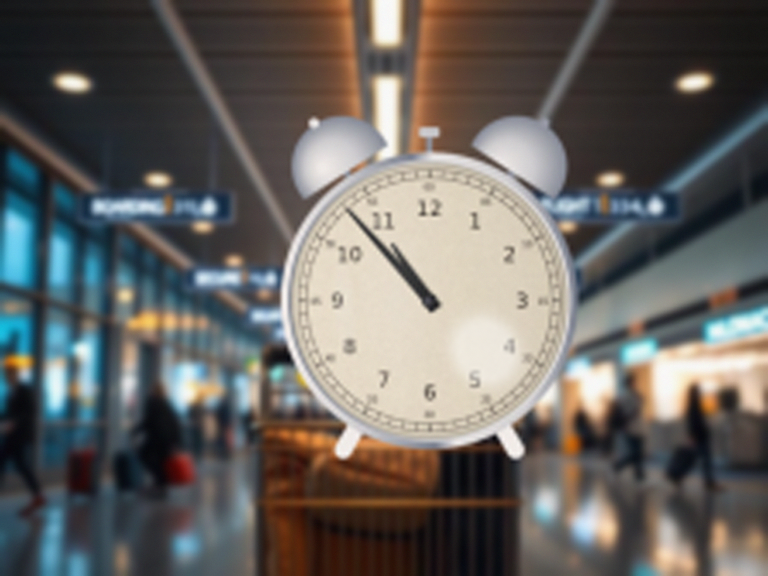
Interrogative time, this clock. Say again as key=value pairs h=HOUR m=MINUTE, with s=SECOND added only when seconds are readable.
h=10 m=53
